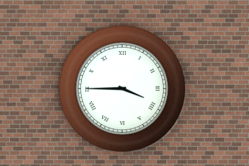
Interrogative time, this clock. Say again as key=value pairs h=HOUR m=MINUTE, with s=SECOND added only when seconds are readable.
h=3 m=45
